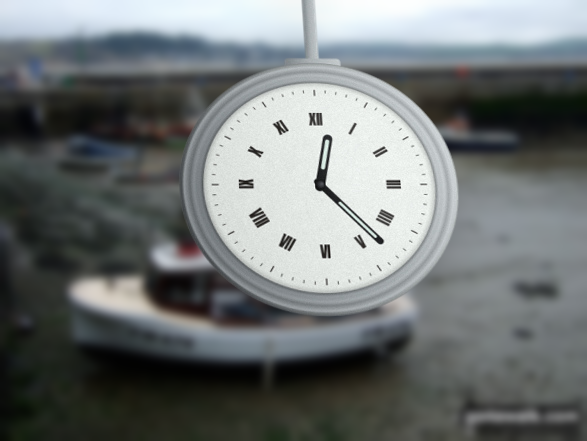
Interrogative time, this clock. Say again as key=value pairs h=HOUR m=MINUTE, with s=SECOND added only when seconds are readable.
h=12 m=23
